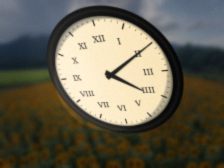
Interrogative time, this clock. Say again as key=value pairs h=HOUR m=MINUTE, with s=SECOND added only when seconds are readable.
h=4 m=10
